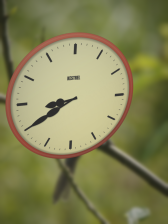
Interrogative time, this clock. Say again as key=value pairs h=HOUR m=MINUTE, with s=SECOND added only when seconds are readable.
h=8 m=40
